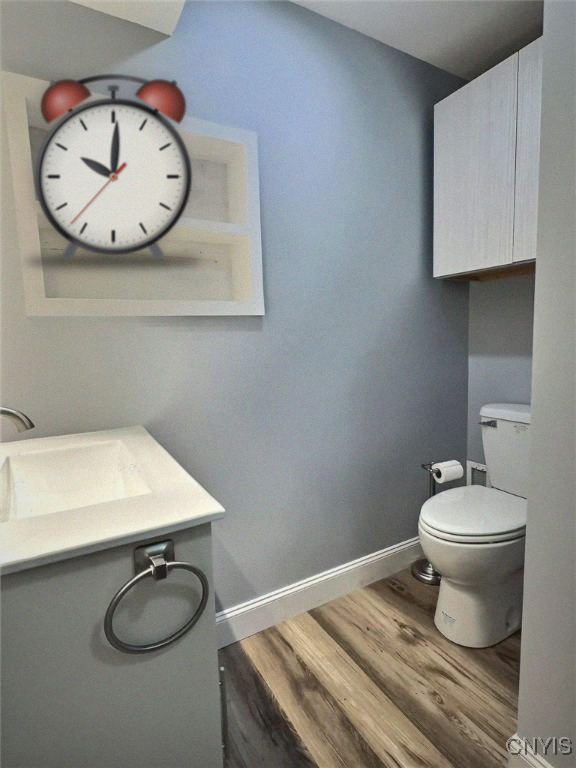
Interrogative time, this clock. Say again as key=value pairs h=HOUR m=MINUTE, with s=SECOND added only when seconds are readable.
h=10 m=0 s=37
